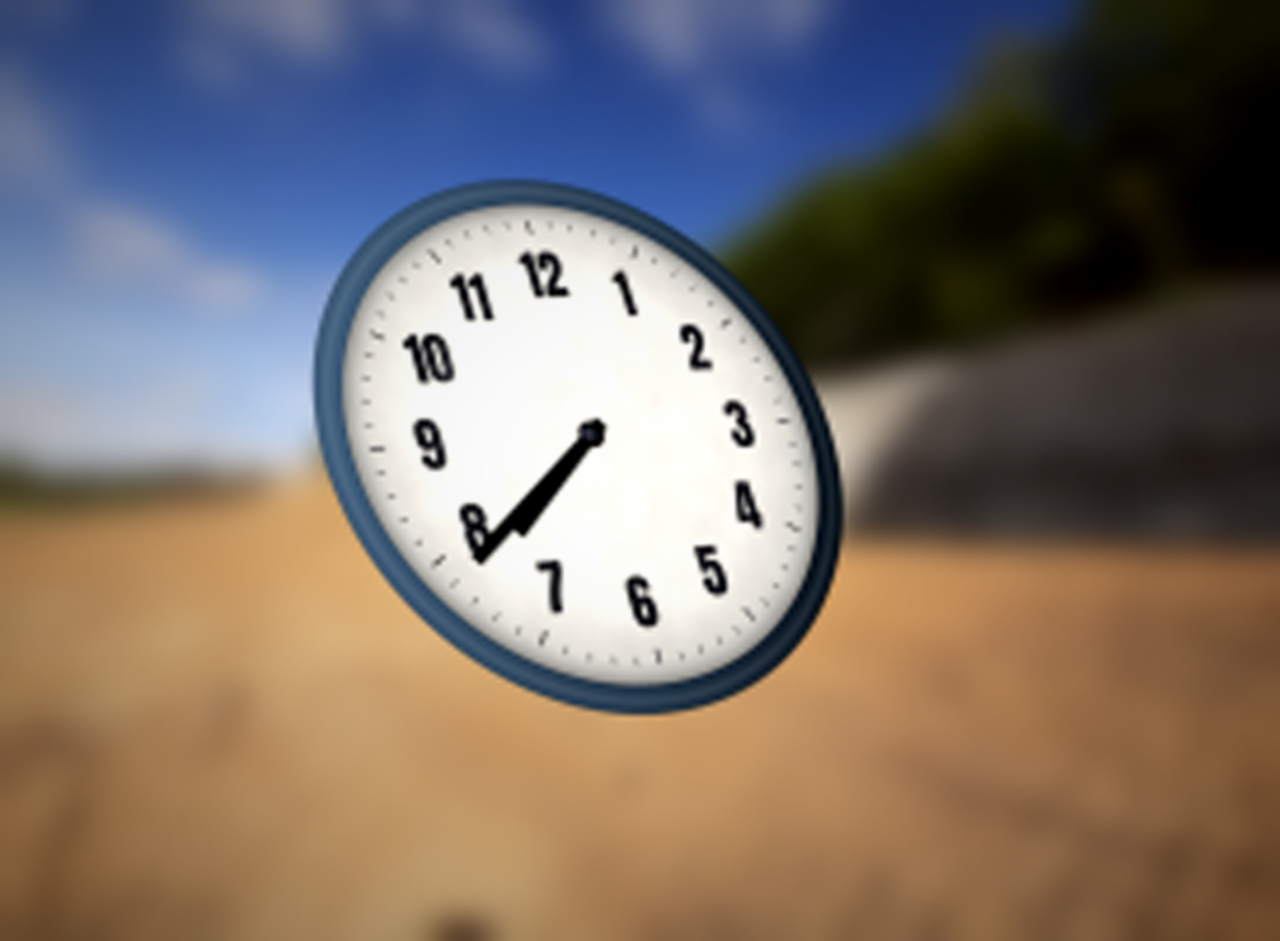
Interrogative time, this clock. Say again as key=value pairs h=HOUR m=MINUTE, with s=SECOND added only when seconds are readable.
h=7 m=39
